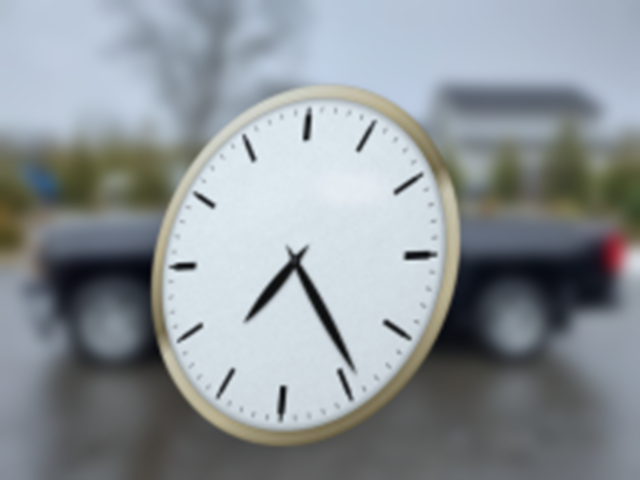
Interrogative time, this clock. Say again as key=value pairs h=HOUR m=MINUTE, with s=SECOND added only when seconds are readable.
h=7 m=24
